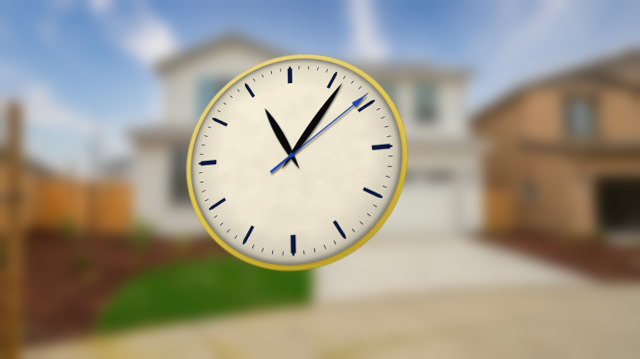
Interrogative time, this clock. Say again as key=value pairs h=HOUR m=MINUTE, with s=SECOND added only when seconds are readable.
h=11 m=6 s=9
